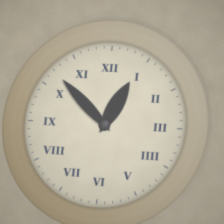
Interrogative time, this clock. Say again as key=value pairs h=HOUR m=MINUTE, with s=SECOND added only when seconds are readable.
h=12 m=52
